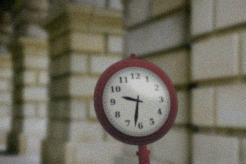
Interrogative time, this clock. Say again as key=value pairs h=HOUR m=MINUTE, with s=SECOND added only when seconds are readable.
h=9 m=32
